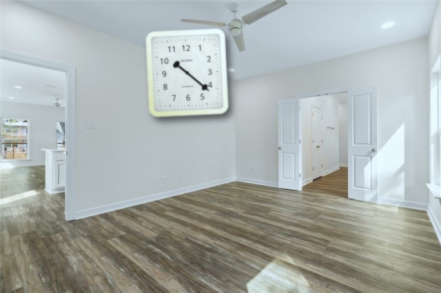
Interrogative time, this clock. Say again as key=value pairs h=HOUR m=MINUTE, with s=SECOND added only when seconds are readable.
h=10 m=22
